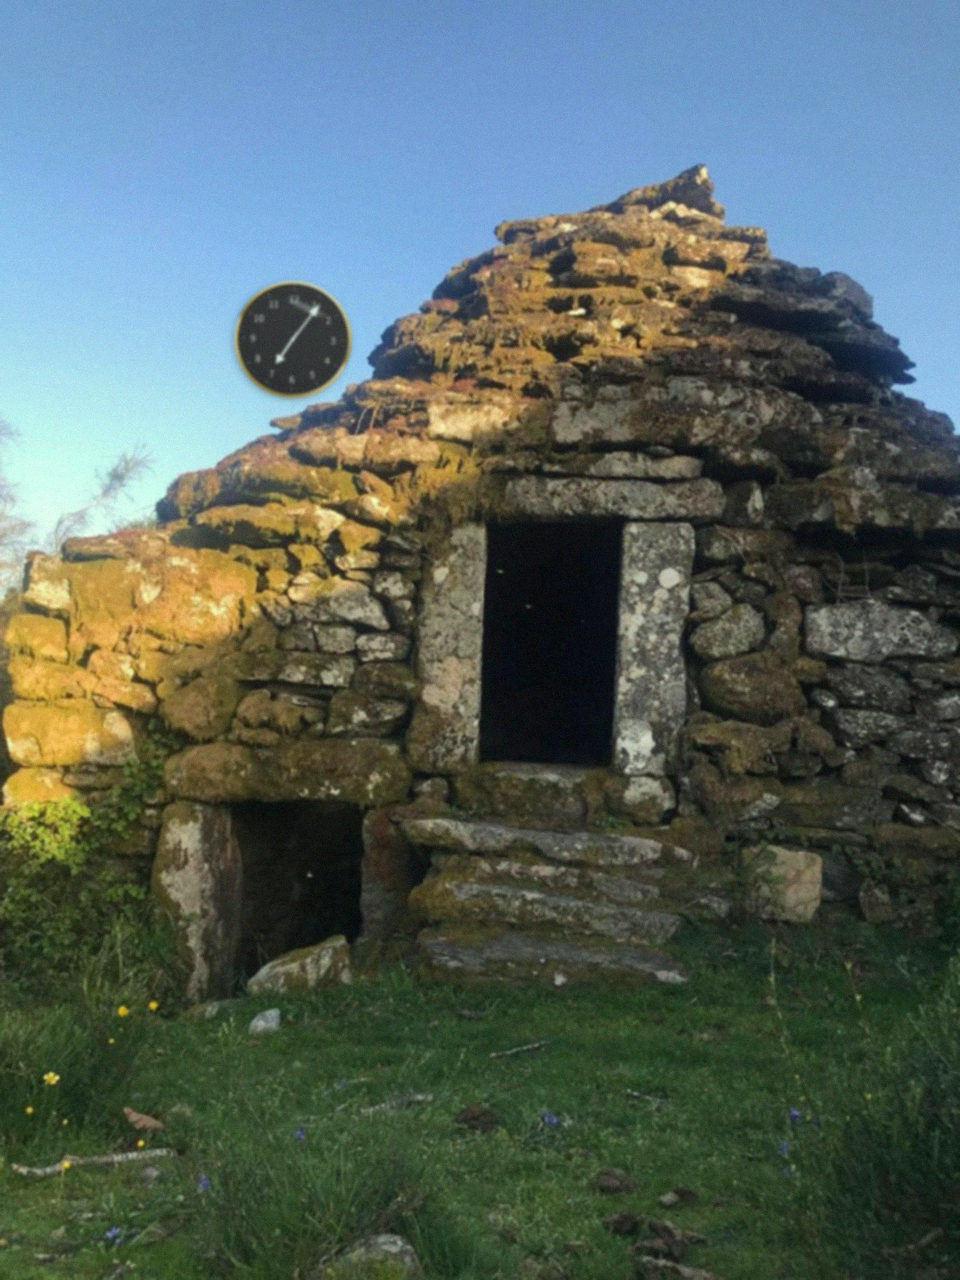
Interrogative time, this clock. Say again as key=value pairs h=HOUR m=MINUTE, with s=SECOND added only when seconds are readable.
h=7 m=6
